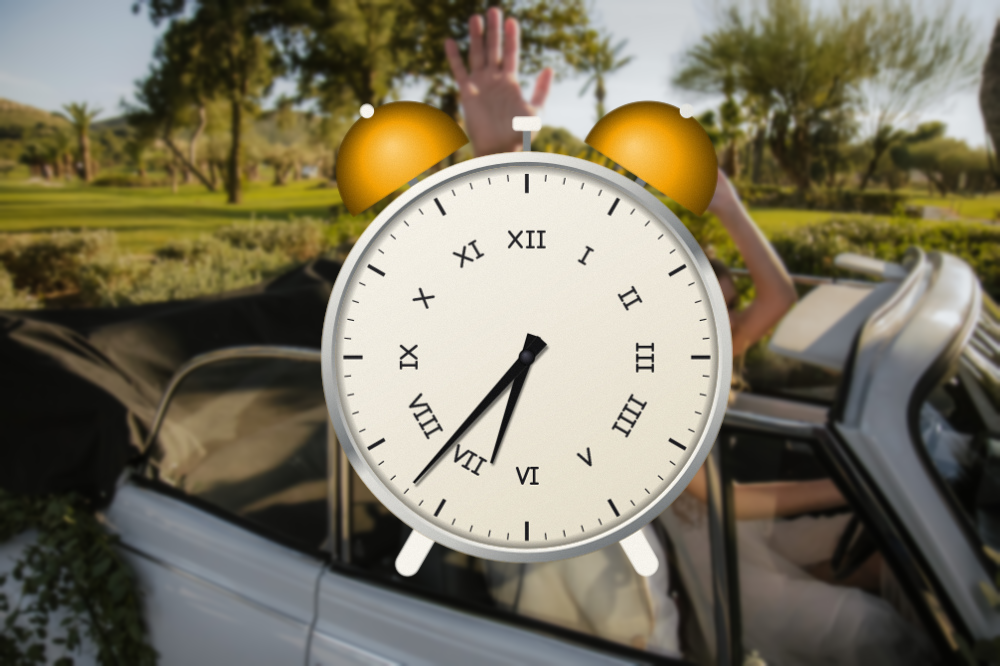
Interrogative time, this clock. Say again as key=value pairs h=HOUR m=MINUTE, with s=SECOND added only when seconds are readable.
h=6 m=37
